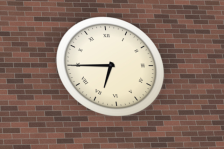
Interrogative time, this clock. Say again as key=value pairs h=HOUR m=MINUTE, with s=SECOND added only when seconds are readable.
h=6 m=45
